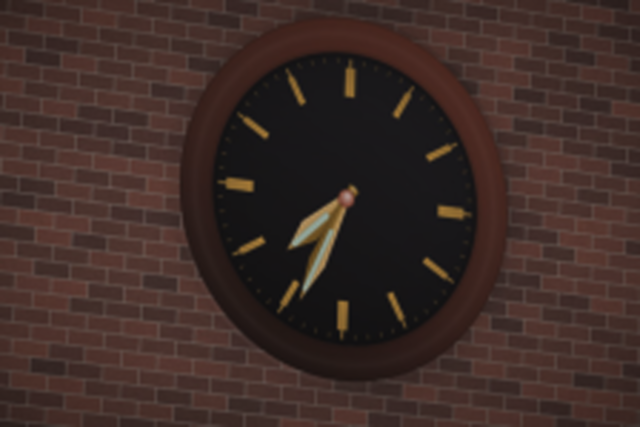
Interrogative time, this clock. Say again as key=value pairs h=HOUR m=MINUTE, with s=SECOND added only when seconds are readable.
h=7 m=34
